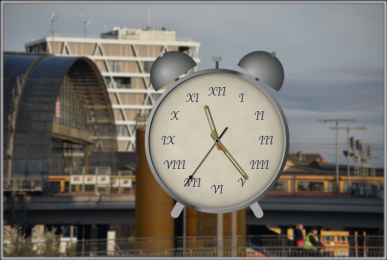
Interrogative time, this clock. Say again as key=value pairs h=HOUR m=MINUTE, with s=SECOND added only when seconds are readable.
h=11 m=23 s=36
